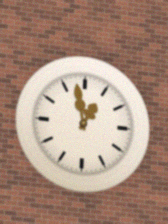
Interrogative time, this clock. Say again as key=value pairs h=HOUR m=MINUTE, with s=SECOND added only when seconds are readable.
h=12 m=58
